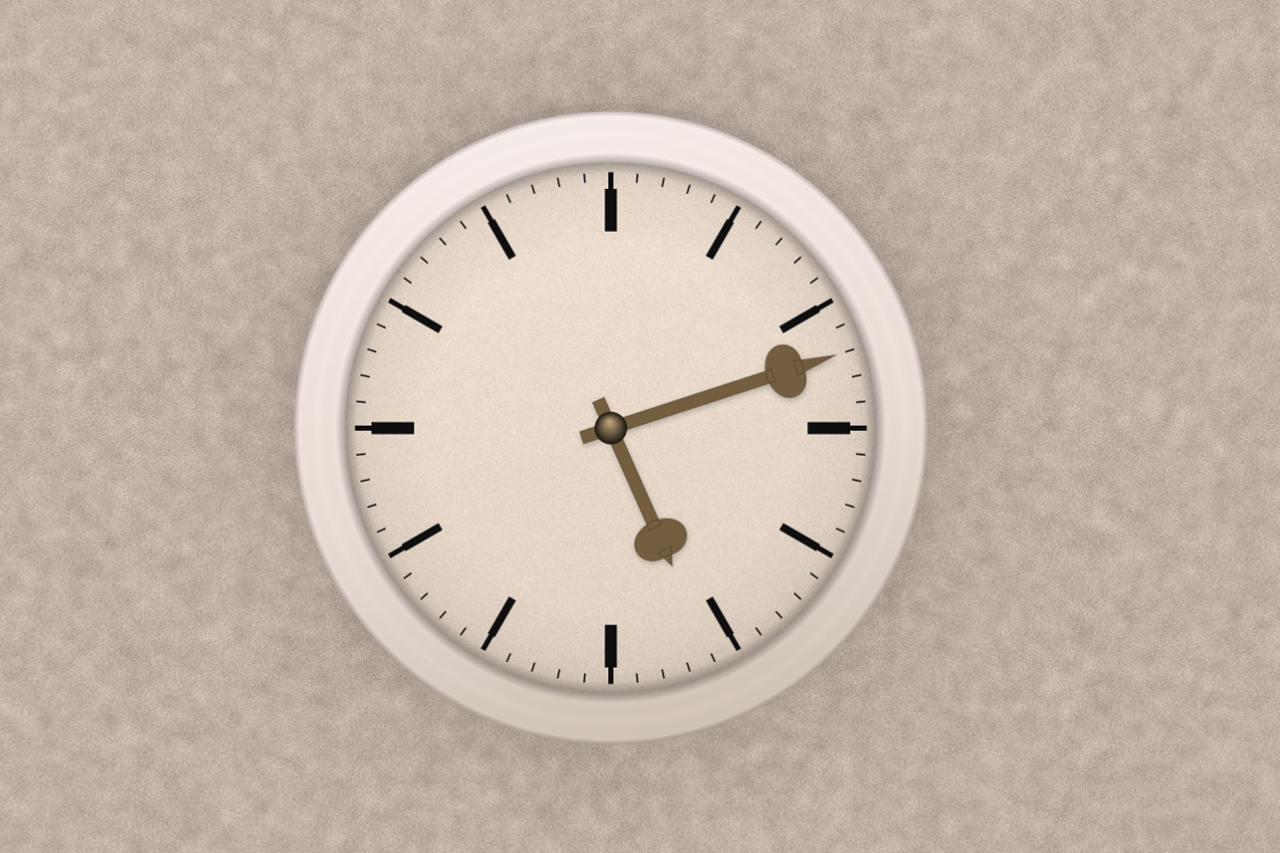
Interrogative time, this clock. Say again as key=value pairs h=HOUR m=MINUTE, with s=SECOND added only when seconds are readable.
h=5 m=12
